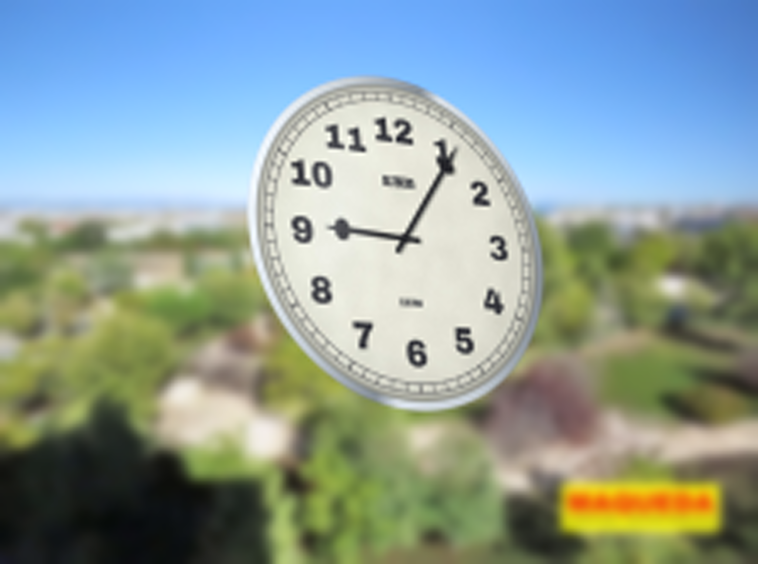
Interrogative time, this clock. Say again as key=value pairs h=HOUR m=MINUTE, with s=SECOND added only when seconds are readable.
h=9 m=6
